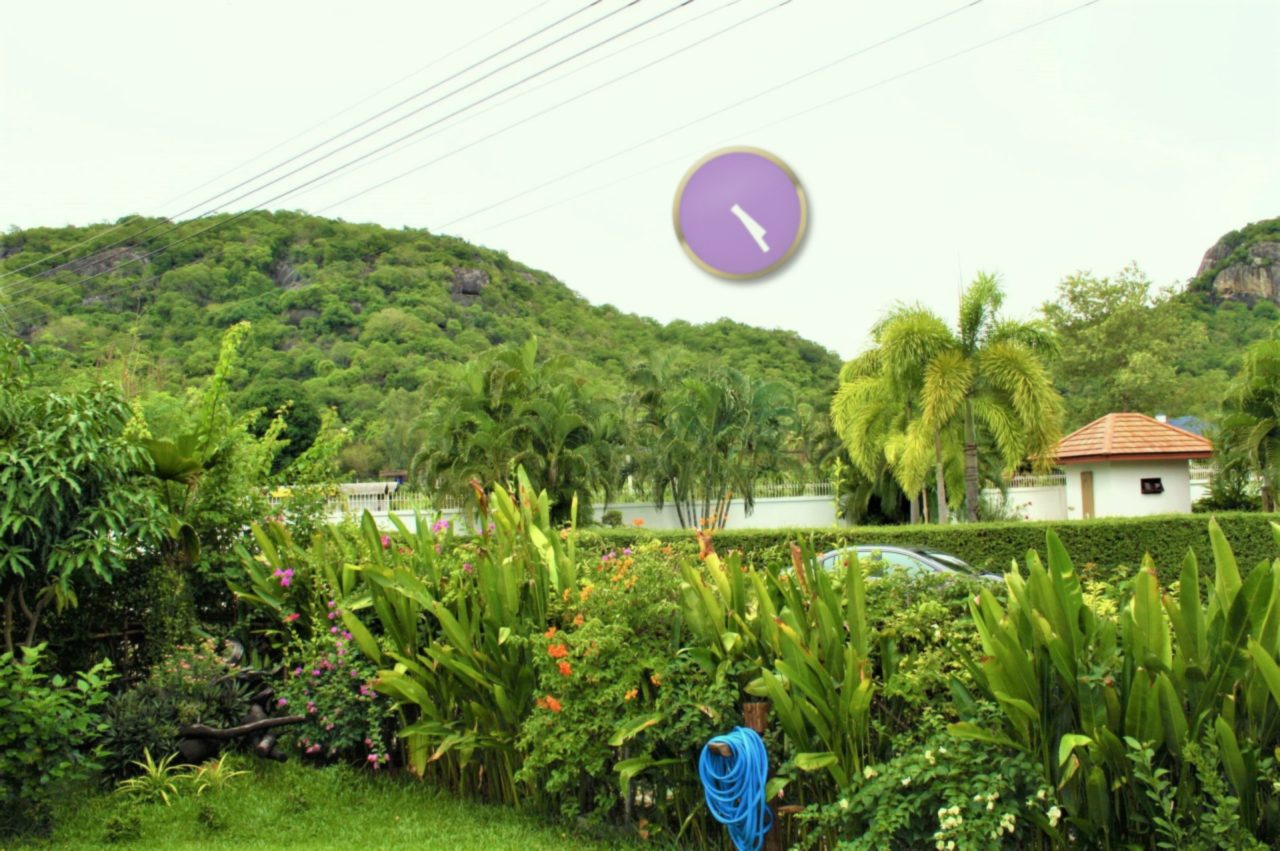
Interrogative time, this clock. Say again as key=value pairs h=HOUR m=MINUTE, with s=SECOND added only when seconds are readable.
h=4 m=24
